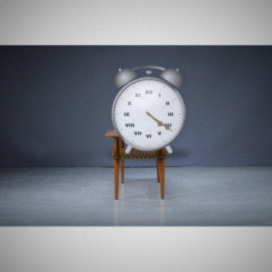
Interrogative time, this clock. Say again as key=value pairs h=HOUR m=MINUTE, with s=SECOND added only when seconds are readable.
h=4 m=21
